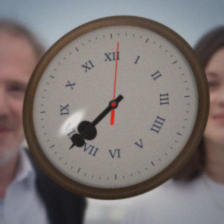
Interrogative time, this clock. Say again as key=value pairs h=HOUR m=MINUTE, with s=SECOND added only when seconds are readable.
h=7 m=38 s=1
